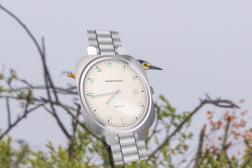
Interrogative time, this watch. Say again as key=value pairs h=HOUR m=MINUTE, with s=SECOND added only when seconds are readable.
h=7 m=44
